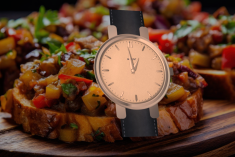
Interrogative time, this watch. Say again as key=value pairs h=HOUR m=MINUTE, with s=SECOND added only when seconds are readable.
h=12 m=59
